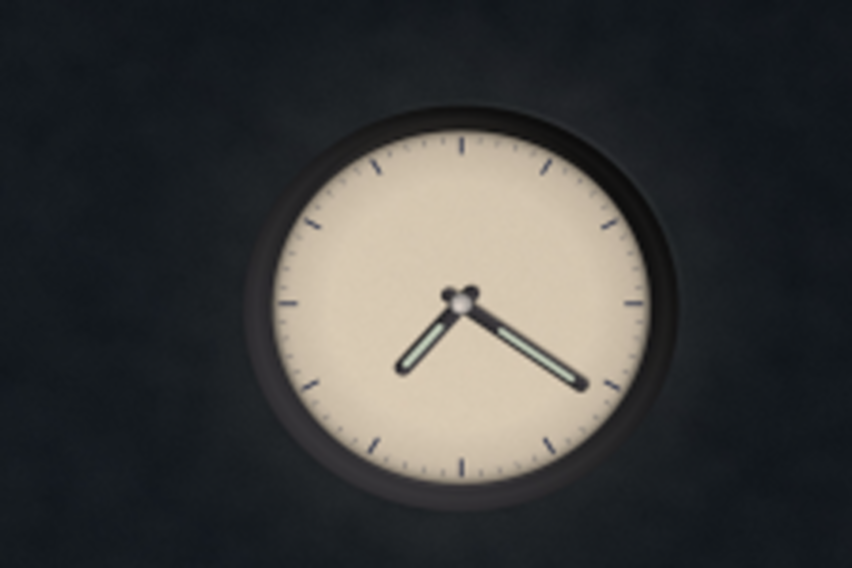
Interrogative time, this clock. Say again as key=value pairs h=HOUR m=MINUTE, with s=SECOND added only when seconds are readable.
h=7 m=21
